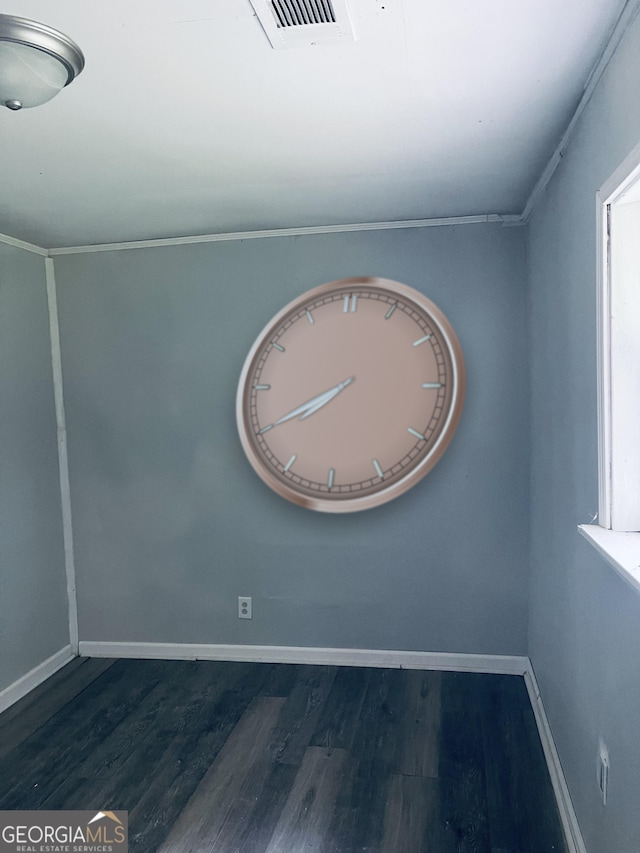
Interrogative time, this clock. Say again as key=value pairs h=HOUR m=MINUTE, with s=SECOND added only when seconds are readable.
h=7 m=40
